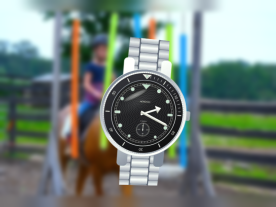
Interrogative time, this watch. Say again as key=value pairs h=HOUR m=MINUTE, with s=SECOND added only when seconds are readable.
h=2 m=19
